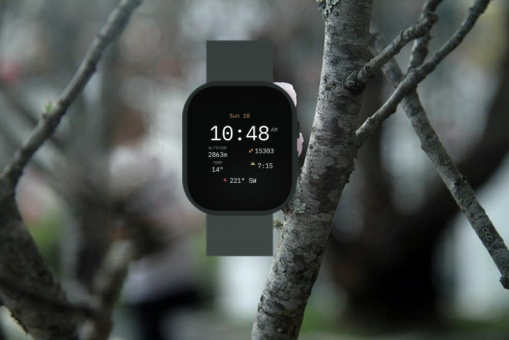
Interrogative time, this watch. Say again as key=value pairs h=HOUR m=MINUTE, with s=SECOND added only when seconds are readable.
h=10 m=48
